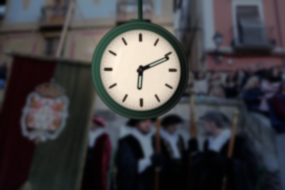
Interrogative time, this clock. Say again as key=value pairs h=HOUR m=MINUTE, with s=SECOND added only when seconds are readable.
h=6 m=11
